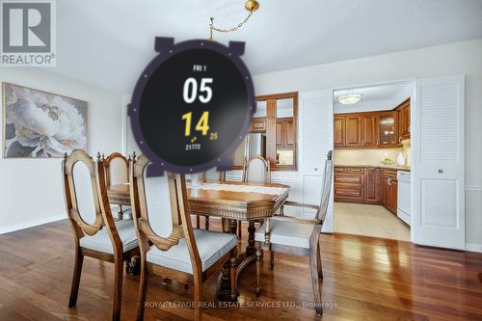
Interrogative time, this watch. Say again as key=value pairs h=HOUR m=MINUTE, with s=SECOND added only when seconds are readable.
h=5 m=14
